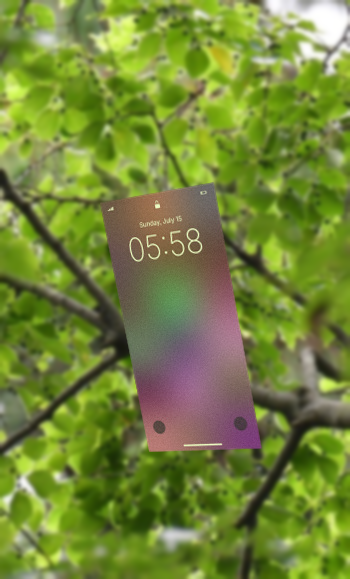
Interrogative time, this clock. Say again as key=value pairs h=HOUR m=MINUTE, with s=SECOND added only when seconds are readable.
h=5 m=58
